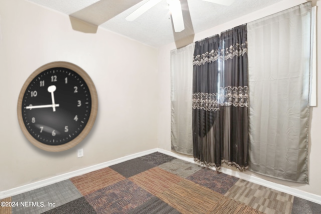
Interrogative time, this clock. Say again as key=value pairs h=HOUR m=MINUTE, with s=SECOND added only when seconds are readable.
h=11 m=45
